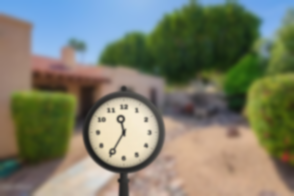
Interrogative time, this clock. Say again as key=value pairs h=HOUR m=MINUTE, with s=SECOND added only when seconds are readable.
h=11 m=35
